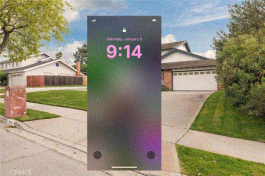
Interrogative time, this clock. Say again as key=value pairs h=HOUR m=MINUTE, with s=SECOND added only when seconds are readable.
h=9 m=14
